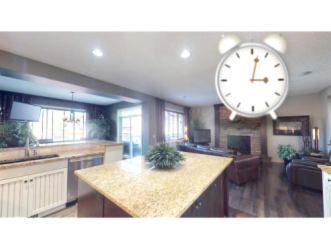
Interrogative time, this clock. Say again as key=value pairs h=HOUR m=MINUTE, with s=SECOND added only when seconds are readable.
h=3 m=2
